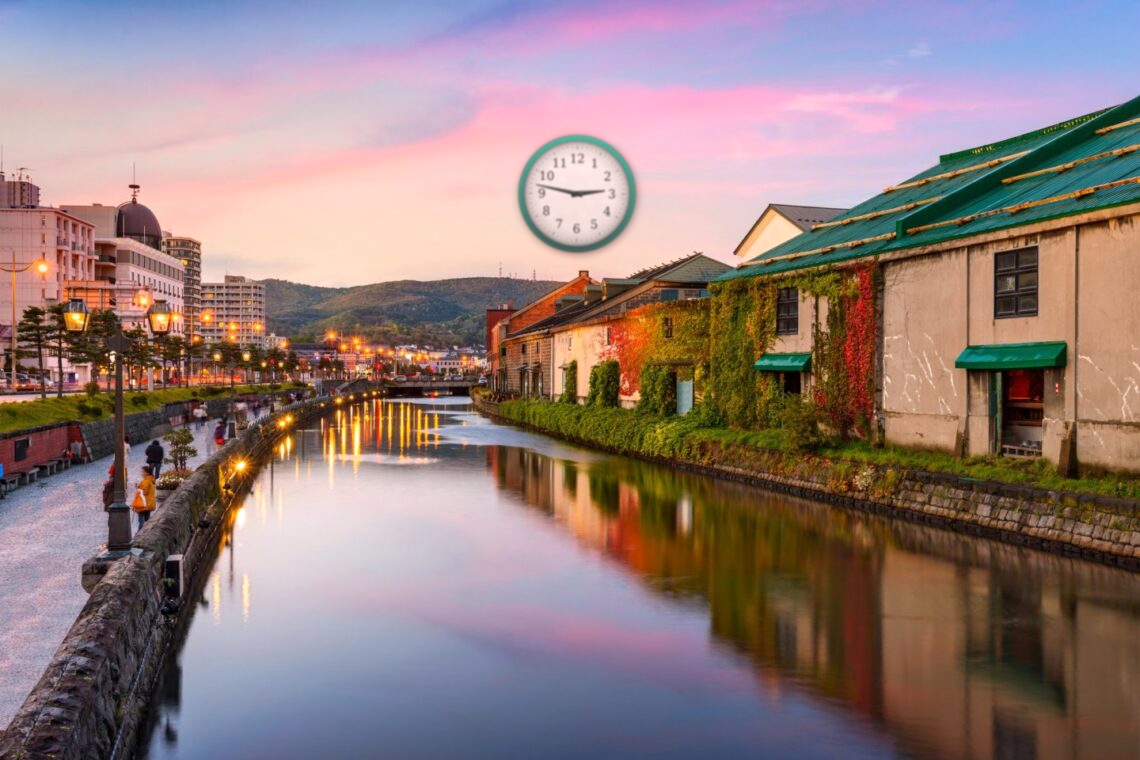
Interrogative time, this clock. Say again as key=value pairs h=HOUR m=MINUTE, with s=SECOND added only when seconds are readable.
h=2 m=47
